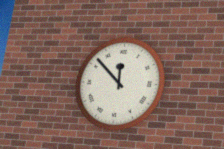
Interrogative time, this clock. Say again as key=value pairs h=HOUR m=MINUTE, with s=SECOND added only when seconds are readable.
h=11 m=52
